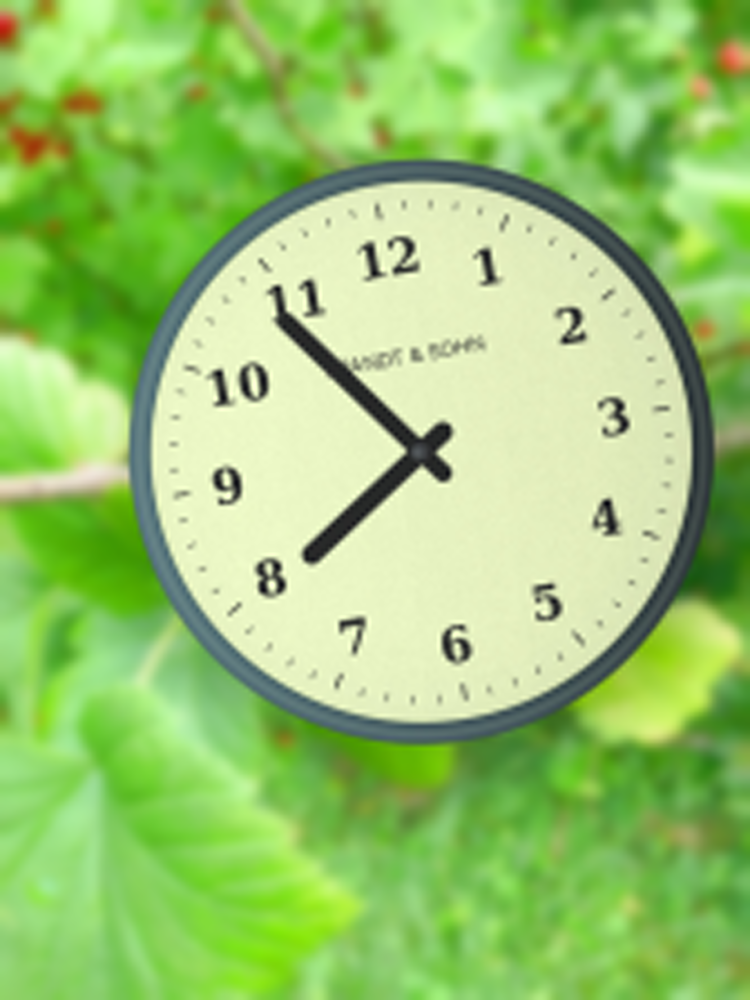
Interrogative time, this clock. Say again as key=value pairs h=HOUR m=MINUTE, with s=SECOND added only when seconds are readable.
h=7 m=54
